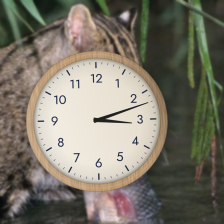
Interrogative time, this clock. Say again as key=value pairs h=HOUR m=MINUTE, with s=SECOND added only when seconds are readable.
h=3 m=12
